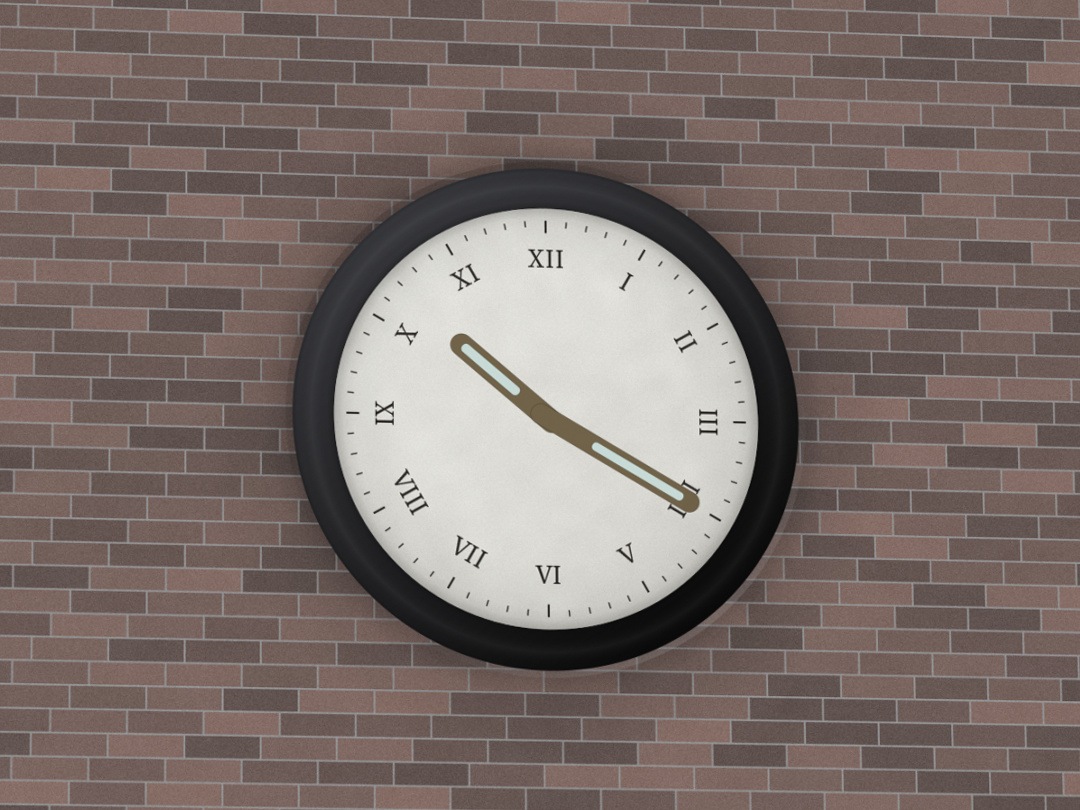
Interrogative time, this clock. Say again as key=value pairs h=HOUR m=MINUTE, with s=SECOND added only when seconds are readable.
h=10 m=20
